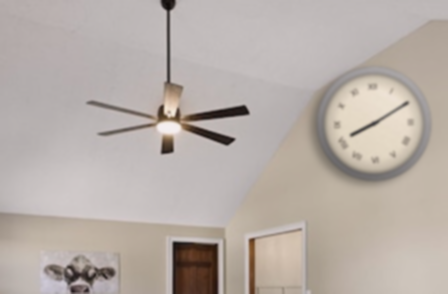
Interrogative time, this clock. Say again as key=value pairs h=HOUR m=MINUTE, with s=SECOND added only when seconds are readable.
h=8 m=10
